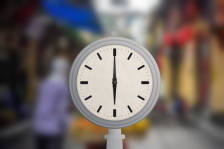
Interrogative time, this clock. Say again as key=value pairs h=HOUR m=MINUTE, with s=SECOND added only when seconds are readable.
h=6 m=0
